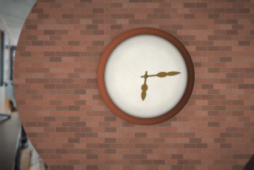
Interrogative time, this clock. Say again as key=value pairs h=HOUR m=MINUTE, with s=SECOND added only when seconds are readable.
h=6 m=14
